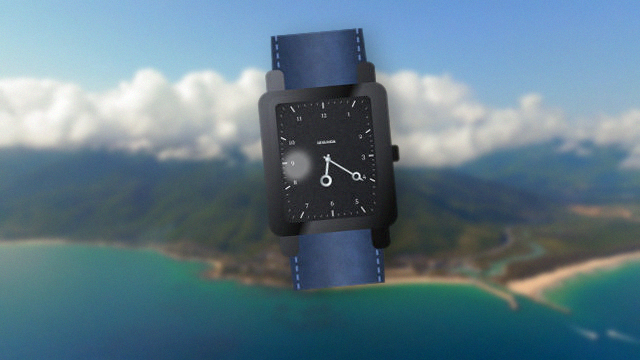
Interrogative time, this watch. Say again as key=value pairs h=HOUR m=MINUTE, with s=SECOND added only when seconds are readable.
h=6 m=21
